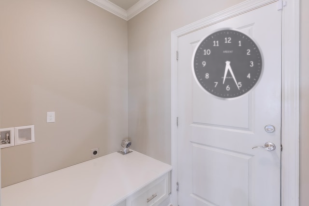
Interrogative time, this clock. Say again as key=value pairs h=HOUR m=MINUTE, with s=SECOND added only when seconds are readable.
h=6 m=26
